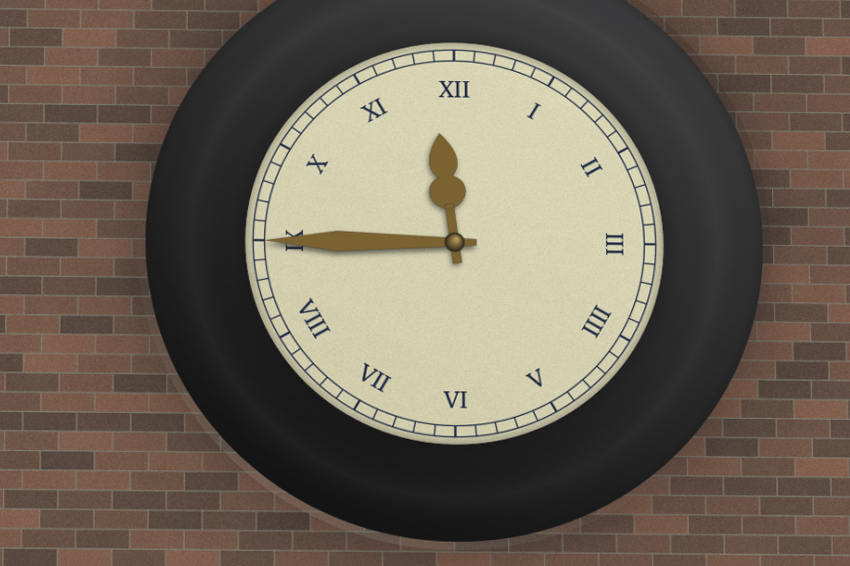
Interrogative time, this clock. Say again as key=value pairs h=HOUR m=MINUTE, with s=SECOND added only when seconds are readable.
h=11 m=45
